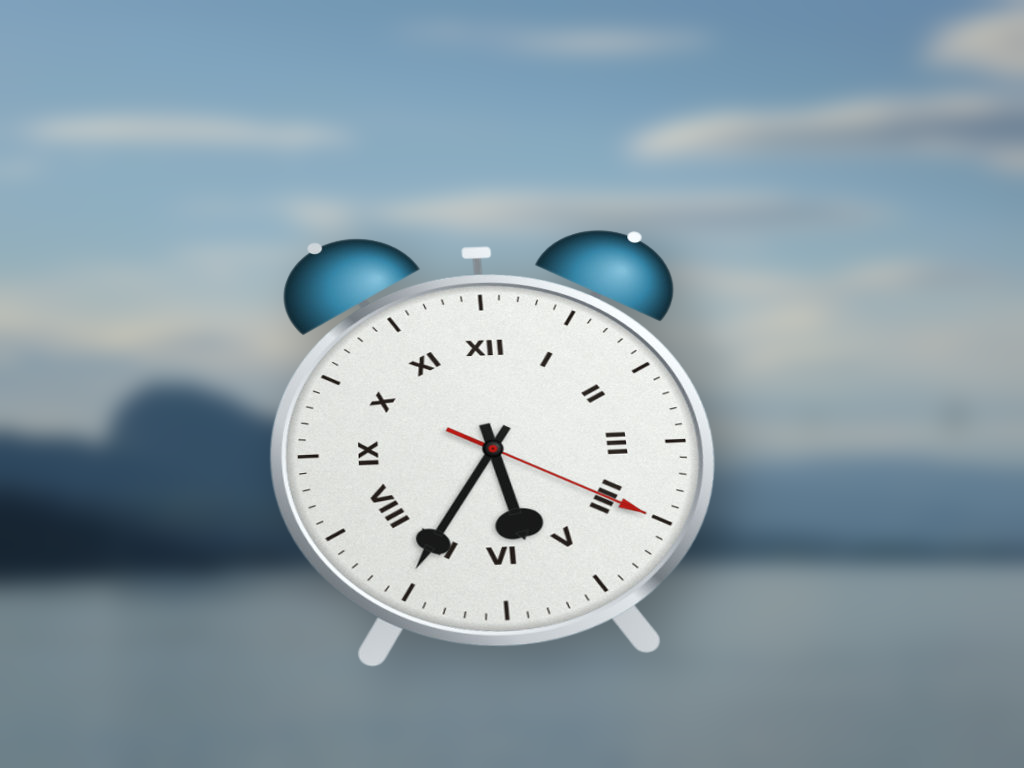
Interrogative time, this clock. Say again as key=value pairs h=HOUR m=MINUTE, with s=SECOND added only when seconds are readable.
h=5 m=35 s=20
